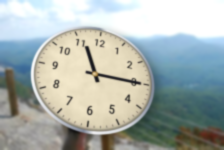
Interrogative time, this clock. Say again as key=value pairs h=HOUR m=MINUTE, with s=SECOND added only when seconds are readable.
h=11 m=15
